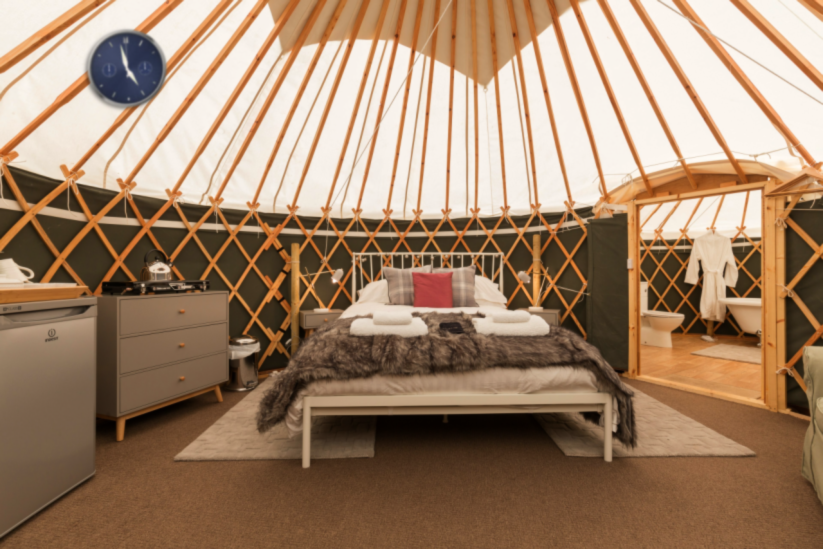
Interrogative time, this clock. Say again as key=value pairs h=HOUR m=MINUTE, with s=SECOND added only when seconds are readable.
h=4 m=58
